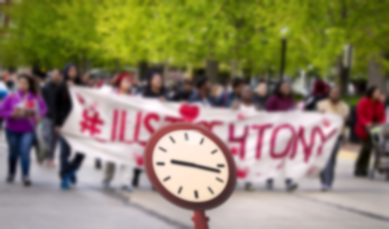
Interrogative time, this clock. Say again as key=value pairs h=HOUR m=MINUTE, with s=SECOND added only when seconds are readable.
h=9 m=17
